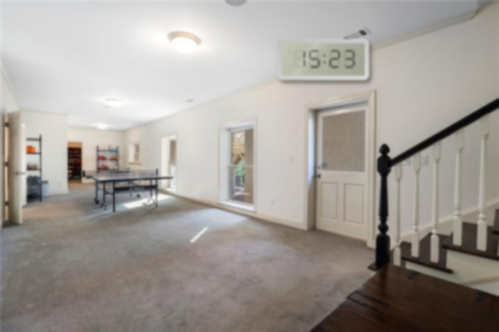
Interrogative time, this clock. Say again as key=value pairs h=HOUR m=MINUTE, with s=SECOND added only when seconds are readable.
h=15 m=23
